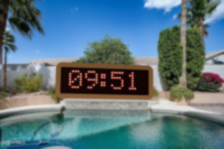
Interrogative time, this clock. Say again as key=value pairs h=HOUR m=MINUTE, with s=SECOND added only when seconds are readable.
h=9 m=51
